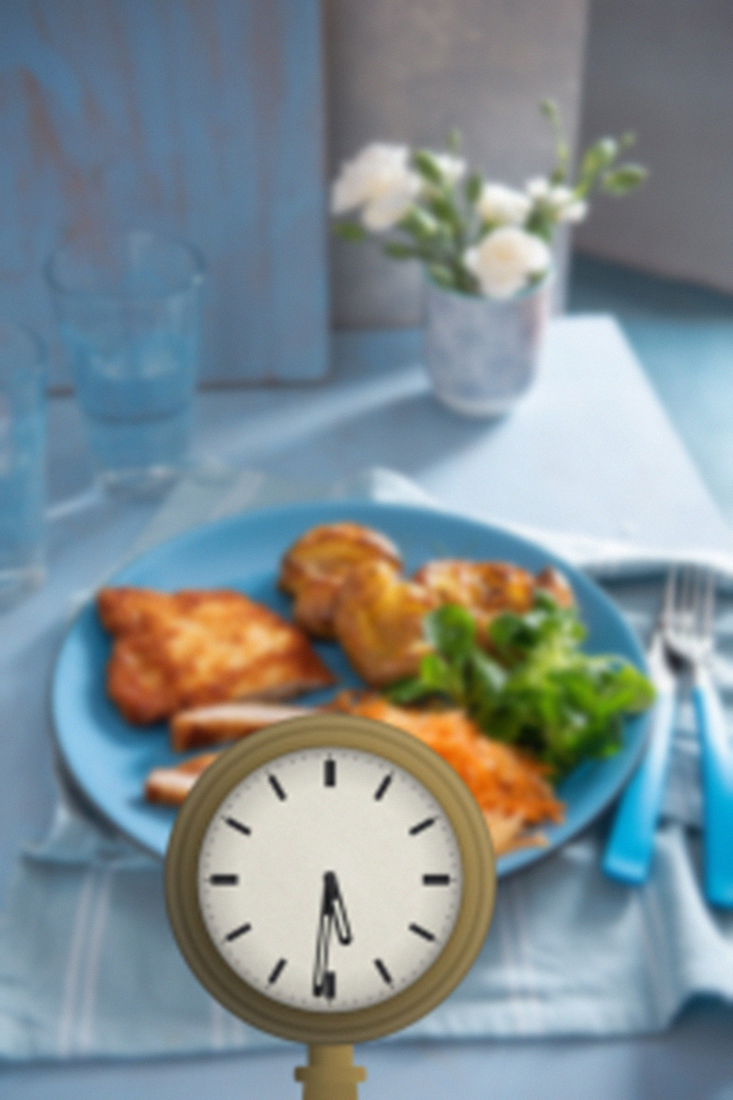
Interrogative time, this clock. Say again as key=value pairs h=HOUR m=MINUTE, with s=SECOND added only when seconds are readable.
h=5 m=31
